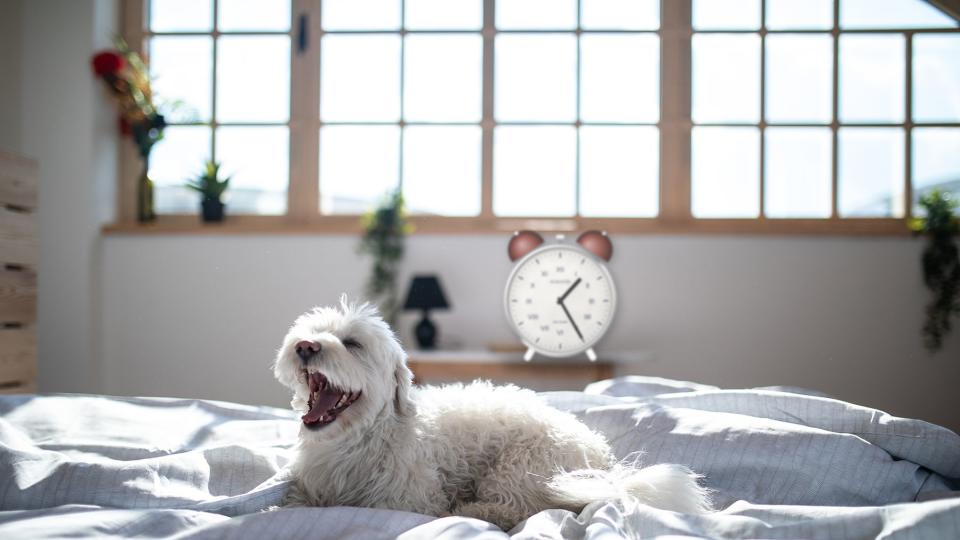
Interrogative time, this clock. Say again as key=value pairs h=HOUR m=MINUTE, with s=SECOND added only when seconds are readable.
h=1 m=25
